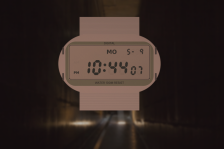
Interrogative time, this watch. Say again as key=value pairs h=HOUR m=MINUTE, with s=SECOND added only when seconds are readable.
h=10 m=44 s=7
